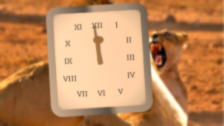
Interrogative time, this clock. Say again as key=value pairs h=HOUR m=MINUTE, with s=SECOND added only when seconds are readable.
h=11 m=59
